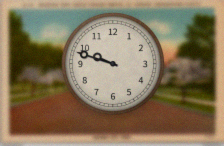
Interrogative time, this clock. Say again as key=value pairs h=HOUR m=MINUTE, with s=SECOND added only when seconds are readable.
h=9 m=48
